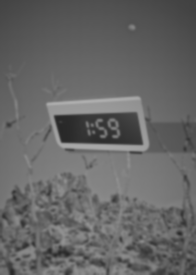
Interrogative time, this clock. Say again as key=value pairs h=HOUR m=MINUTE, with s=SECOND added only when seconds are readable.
h=1 m=59
